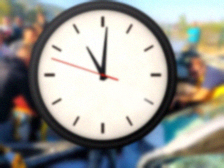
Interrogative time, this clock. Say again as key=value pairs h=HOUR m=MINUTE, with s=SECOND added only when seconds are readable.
h=11 m=0 s=48
